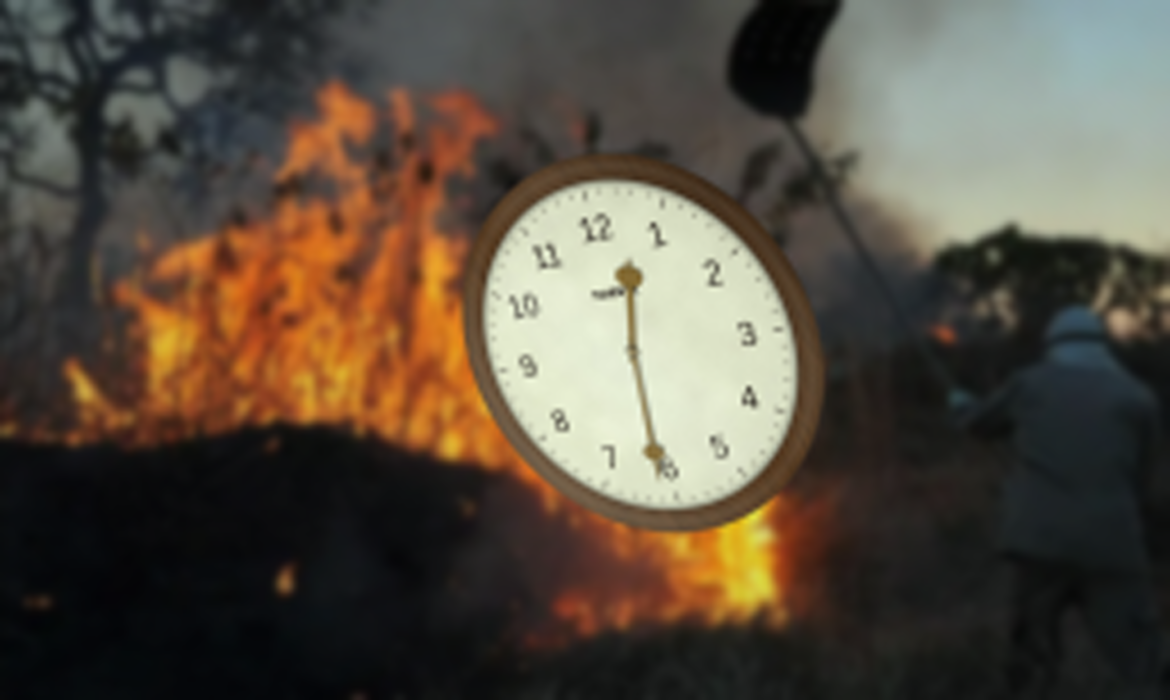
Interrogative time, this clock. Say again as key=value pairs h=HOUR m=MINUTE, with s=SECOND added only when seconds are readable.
h=12 m=31
